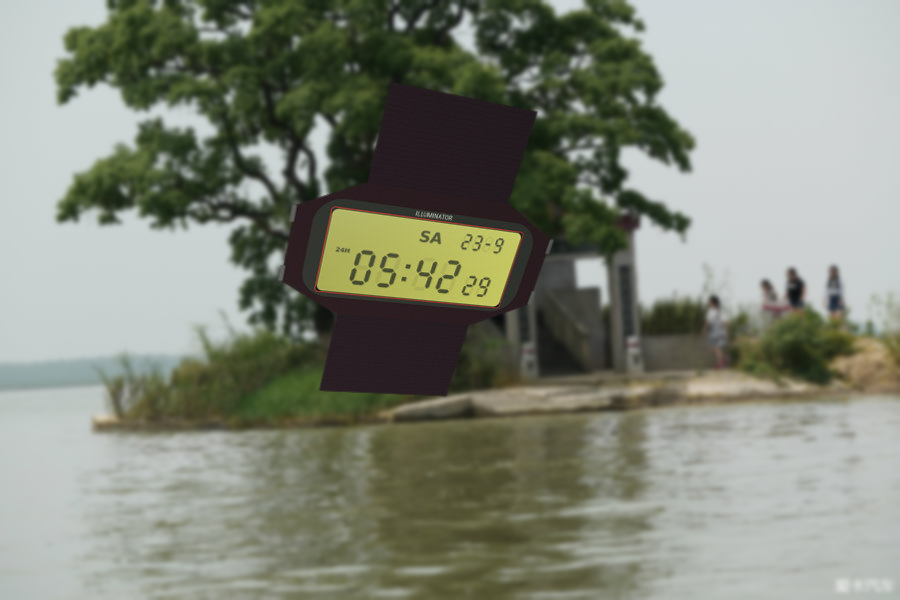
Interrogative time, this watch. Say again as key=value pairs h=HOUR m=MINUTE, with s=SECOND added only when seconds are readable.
h=5 m=42 s=29
